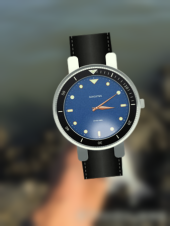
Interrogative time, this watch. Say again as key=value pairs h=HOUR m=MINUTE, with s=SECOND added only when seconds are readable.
h=3 m=10
